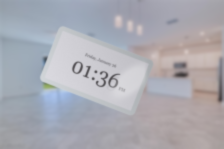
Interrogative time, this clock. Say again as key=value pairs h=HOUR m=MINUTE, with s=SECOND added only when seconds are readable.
h=1 m=36
